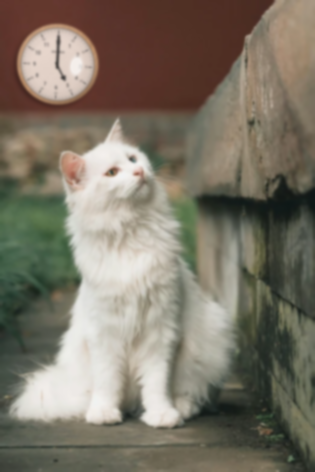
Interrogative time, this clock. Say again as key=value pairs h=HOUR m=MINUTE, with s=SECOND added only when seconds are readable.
h=5 m=0
